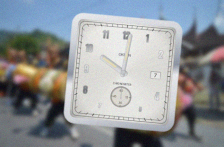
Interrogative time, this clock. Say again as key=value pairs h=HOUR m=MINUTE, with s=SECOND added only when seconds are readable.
h=10 m=1
